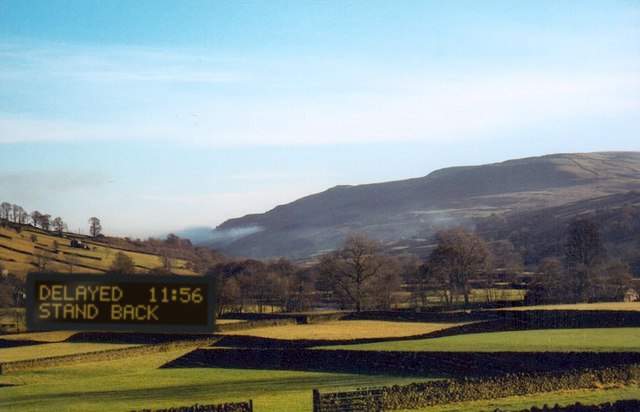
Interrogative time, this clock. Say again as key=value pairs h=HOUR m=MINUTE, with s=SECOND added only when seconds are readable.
h=11 m=56
